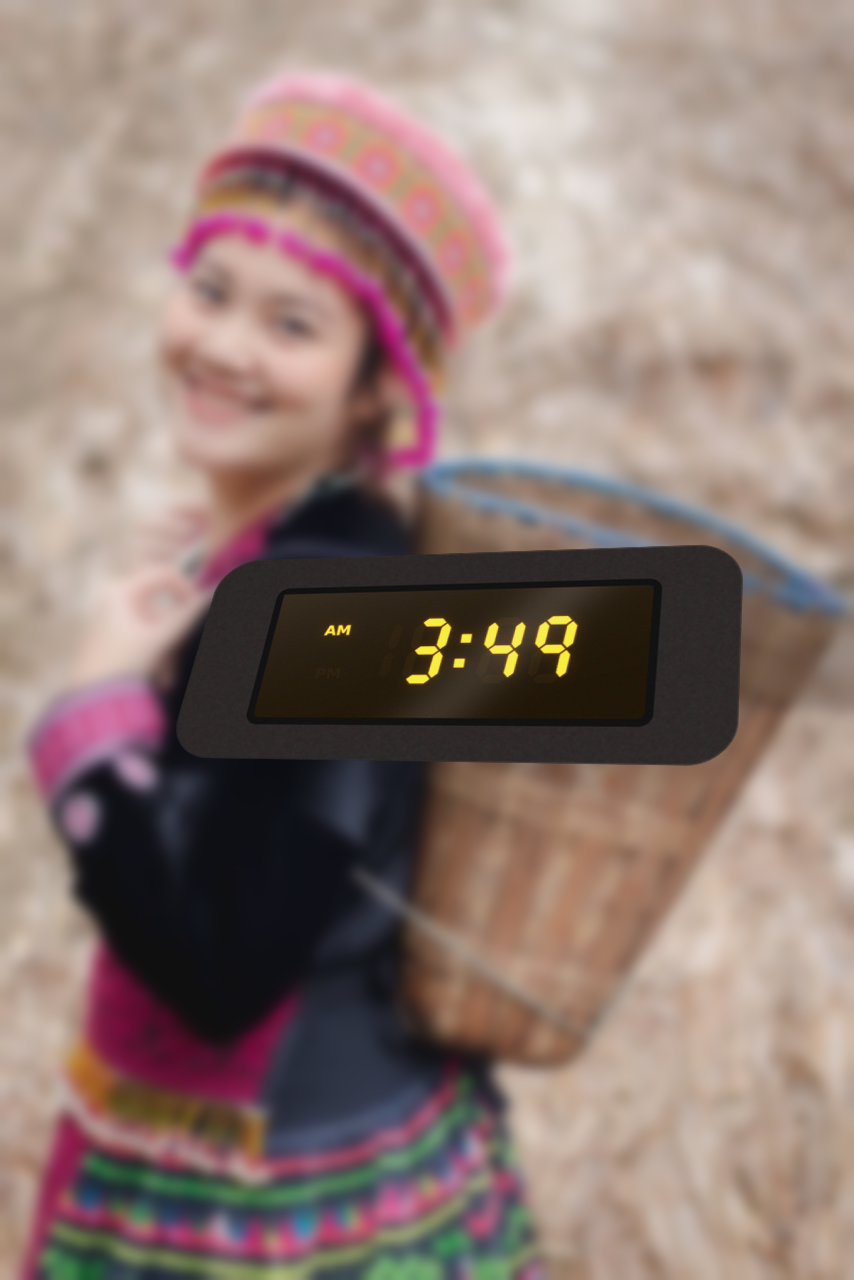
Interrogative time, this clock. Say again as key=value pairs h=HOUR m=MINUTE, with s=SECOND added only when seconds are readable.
h=3 m=49
